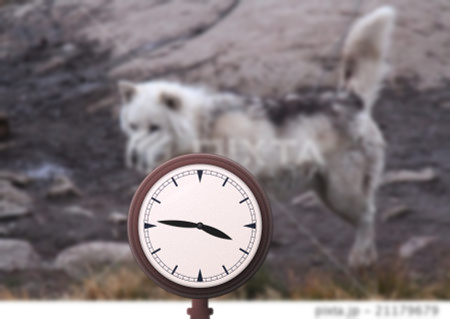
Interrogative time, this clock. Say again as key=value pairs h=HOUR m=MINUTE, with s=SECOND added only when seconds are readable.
h=3 m=46
